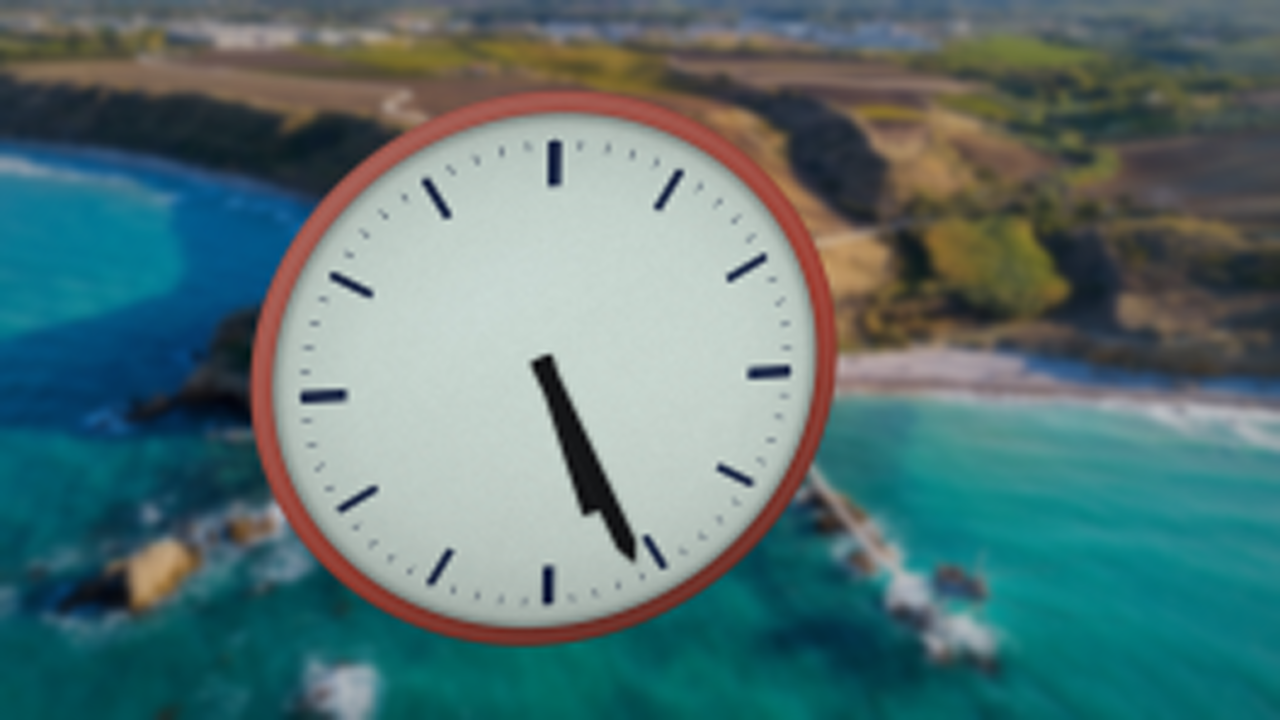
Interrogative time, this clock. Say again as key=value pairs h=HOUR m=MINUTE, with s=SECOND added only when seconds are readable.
h=5 m=26
